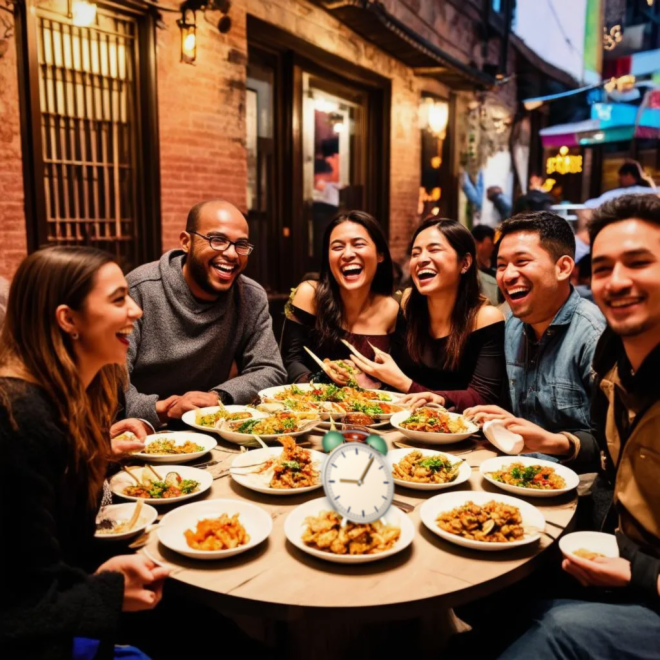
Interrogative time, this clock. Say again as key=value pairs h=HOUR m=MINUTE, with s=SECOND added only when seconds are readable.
h=9 m=6
